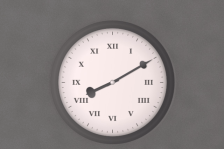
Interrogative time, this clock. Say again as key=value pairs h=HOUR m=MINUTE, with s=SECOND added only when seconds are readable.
h=8 m=10
